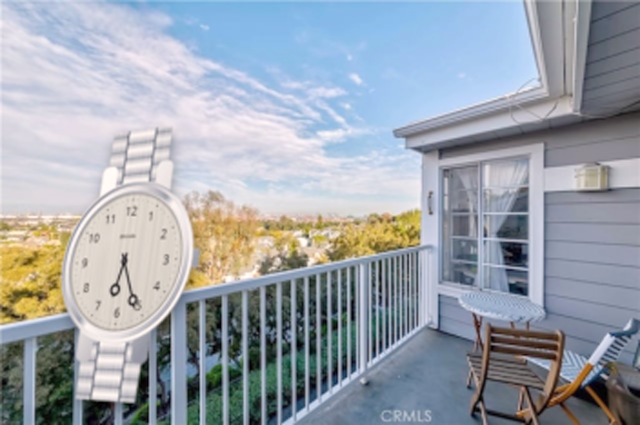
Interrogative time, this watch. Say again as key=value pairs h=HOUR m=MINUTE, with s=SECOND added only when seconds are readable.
h=6 m=26
